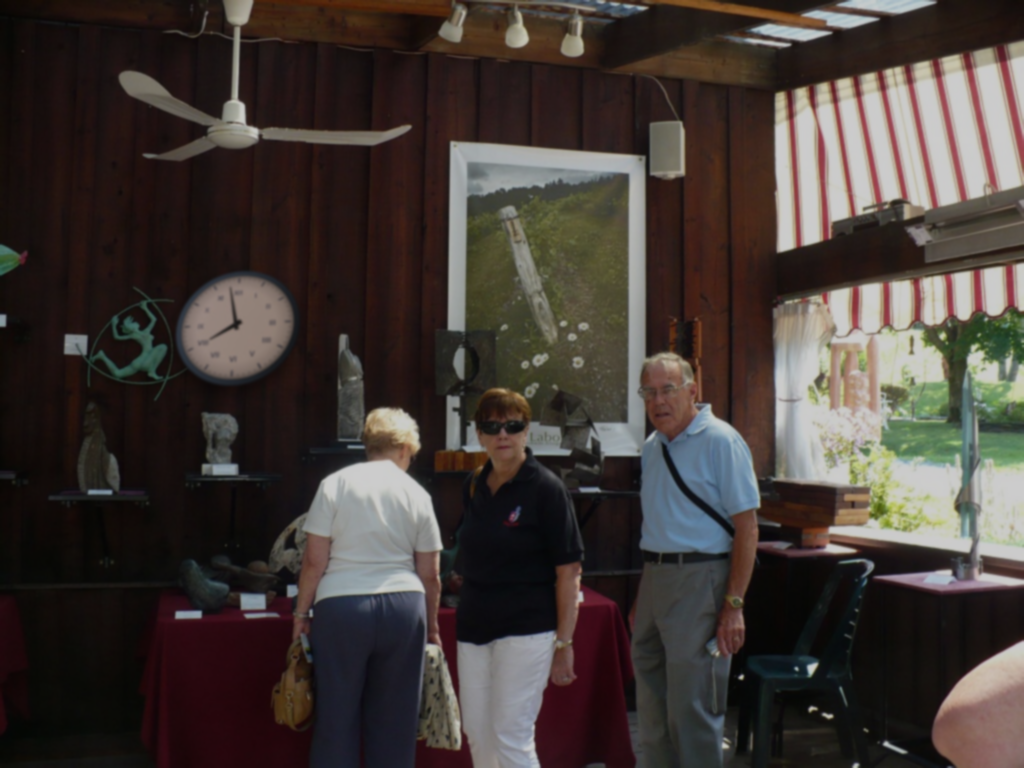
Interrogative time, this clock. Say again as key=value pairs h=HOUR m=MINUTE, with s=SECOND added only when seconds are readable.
h=7 m=58
